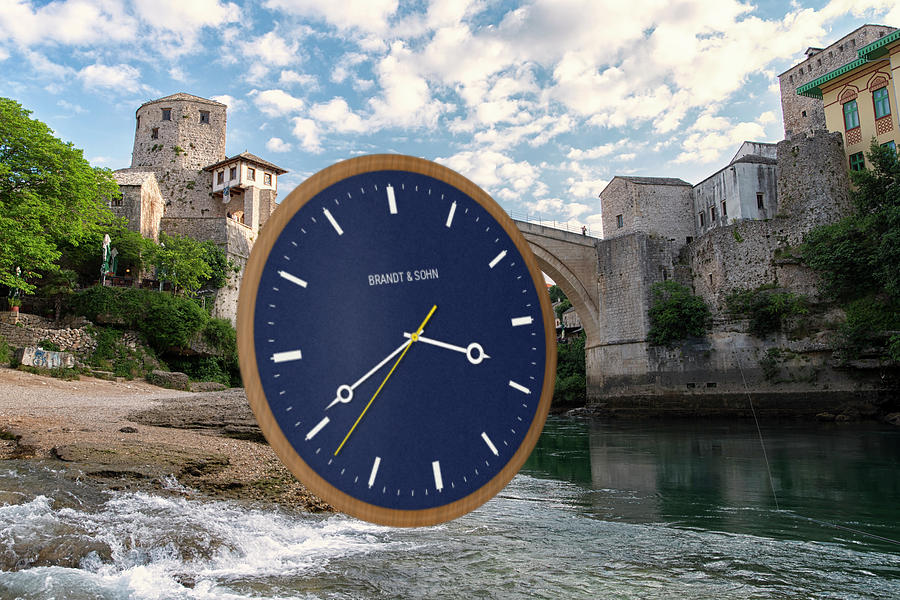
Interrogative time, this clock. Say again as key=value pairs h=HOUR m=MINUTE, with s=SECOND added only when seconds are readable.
h=3 m=40 s=38
